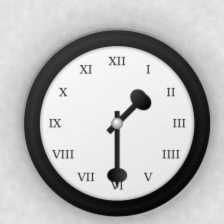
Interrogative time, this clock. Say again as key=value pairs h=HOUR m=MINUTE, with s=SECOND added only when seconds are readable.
h=1 m=30
